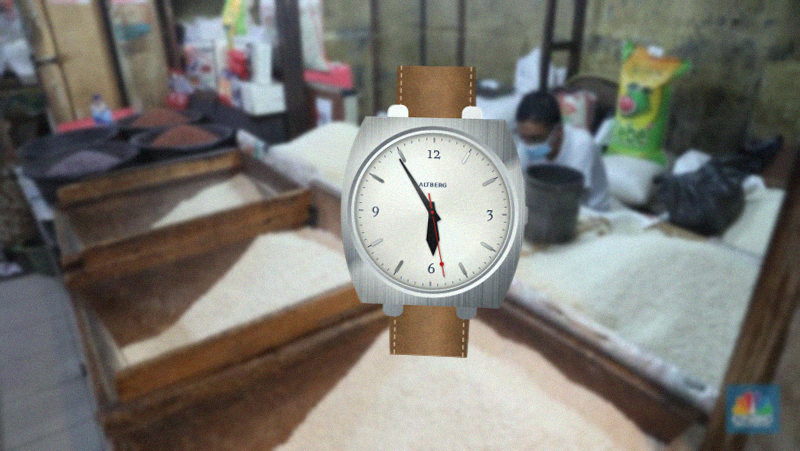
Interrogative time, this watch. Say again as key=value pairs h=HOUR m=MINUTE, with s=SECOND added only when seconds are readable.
h=5 m=54 s=28
